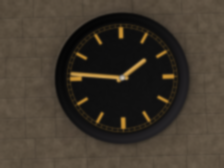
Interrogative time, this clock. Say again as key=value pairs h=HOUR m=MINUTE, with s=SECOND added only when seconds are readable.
h=1 m=46
